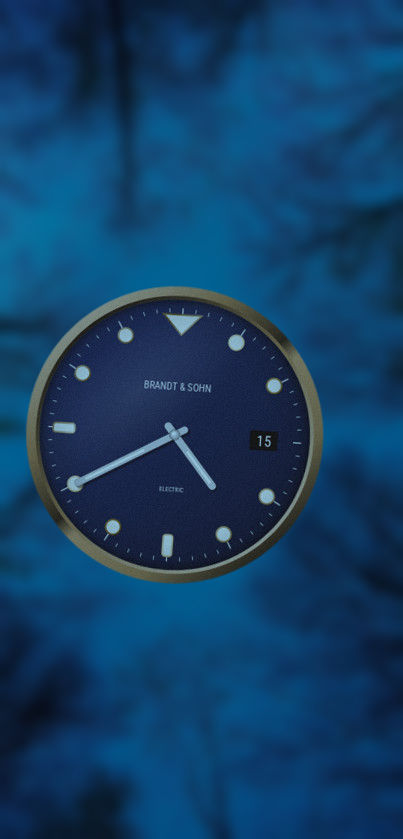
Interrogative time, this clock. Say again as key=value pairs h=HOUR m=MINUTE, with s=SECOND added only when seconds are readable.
h=4 m=40
